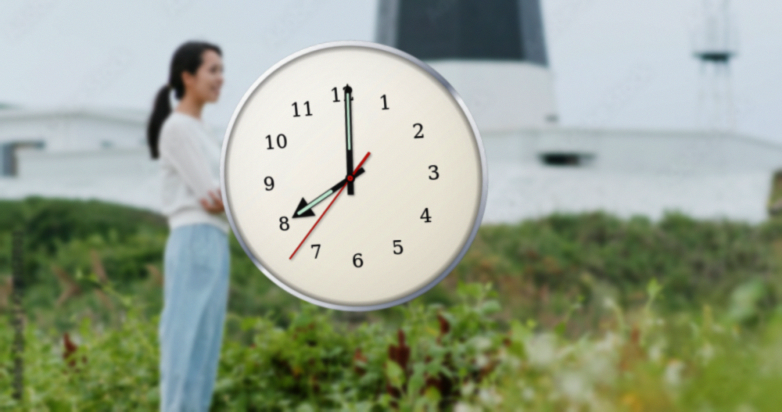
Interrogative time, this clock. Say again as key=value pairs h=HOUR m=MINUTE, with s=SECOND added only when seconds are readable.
h=8 m=0 s=37
